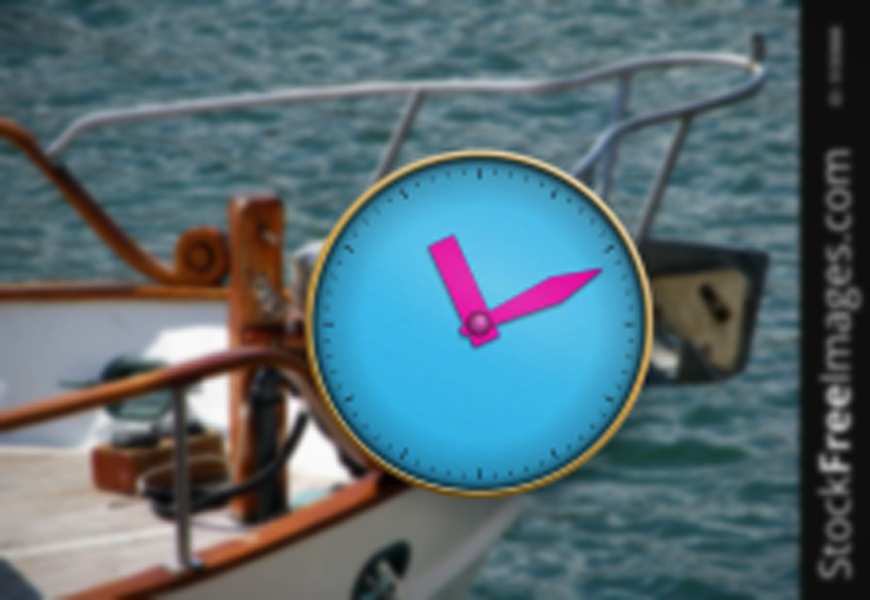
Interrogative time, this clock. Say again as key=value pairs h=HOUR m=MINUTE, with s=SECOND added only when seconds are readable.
h=11 m=11
